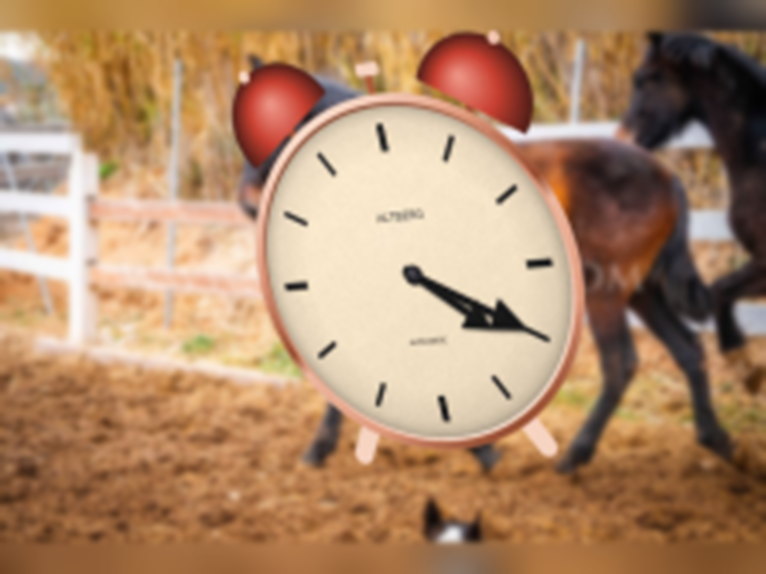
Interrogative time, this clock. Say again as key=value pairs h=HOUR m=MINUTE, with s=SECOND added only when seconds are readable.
h=4 m=20
